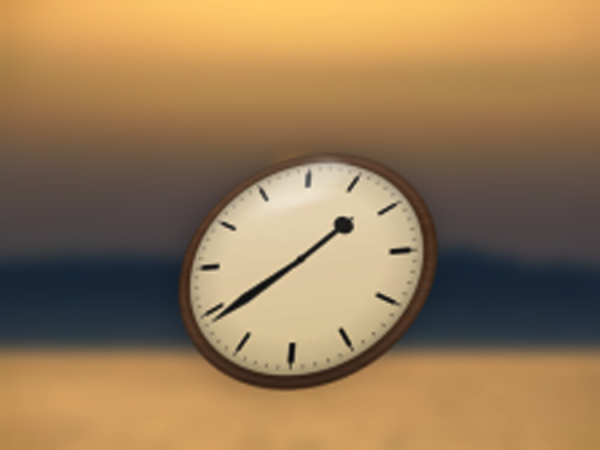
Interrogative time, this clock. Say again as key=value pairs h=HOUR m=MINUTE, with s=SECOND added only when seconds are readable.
h=1 m=39
